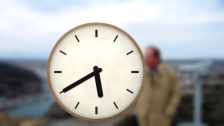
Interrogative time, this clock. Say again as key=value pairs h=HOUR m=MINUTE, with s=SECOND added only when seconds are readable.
h=5 m=40
